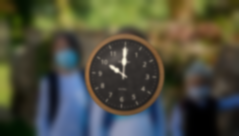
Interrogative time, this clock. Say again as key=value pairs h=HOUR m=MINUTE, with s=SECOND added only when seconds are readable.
h=10 m=0
